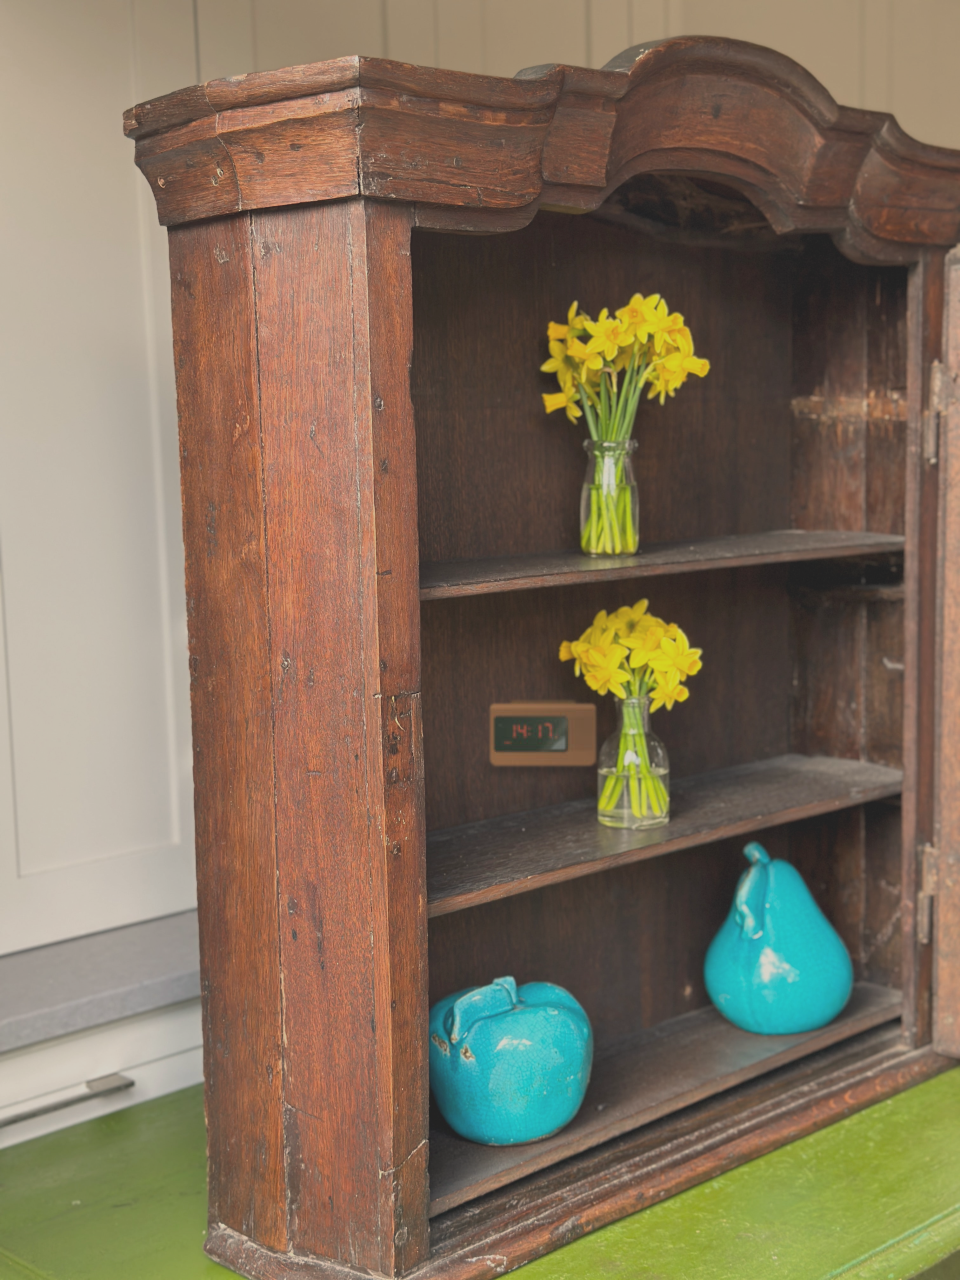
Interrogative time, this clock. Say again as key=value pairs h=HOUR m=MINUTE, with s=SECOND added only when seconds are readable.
h=14 m=17
